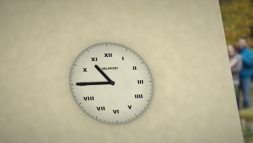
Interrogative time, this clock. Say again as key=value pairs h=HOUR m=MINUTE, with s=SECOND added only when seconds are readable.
h=10 m=45
